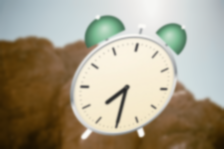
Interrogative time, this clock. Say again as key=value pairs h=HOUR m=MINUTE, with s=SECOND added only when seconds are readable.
h=7 m=30
